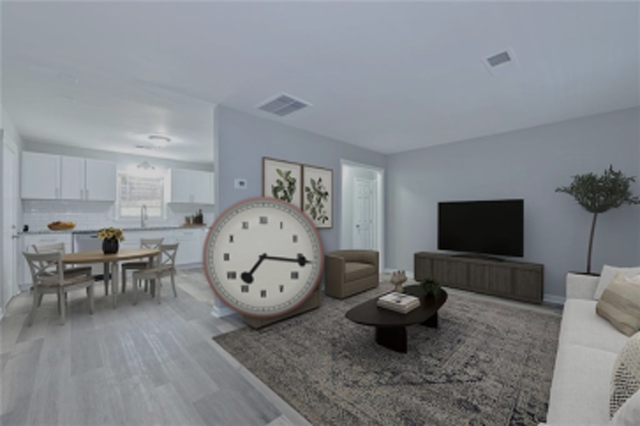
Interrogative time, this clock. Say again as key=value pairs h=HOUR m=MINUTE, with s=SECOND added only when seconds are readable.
h=7 m=16
